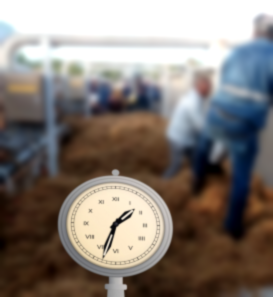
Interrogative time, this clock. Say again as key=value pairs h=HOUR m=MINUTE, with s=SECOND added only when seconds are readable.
h=1 m=33
